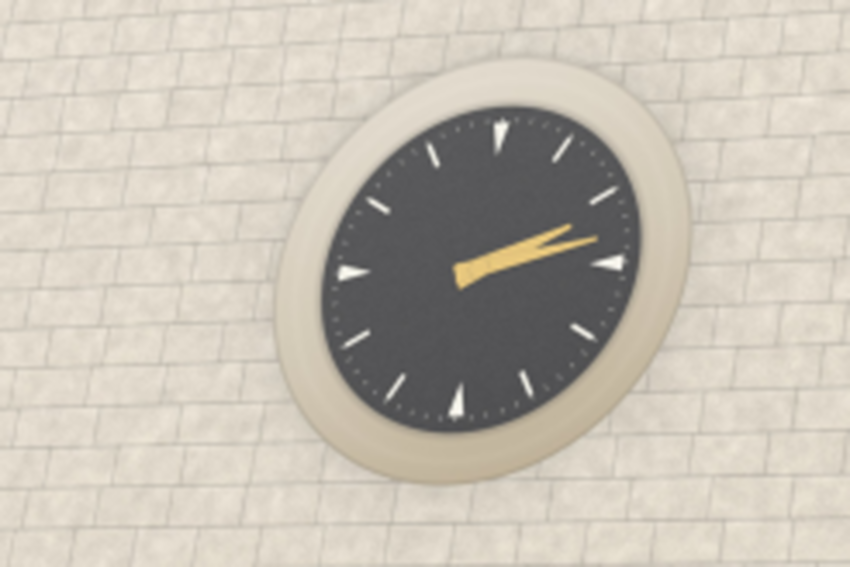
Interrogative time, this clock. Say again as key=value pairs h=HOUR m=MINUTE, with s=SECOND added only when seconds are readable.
h=2 m=13
